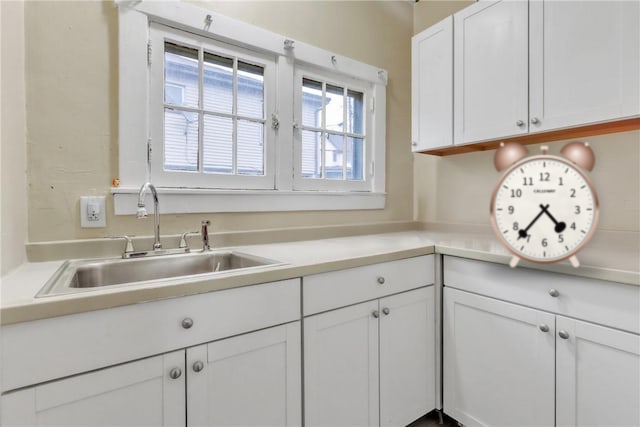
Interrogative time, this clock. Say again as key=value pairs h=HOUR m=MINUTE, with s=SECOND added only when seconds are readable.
h=4 m=37
